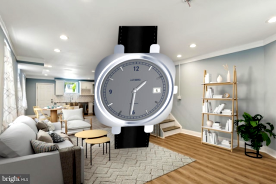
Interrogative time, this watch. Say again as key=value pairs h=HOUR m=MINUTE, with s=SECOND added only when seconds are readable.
h=1 m=31
